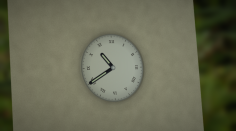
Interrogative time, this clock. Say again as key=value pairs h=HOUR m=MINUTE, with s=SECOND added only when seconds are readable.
h=10 m=40
